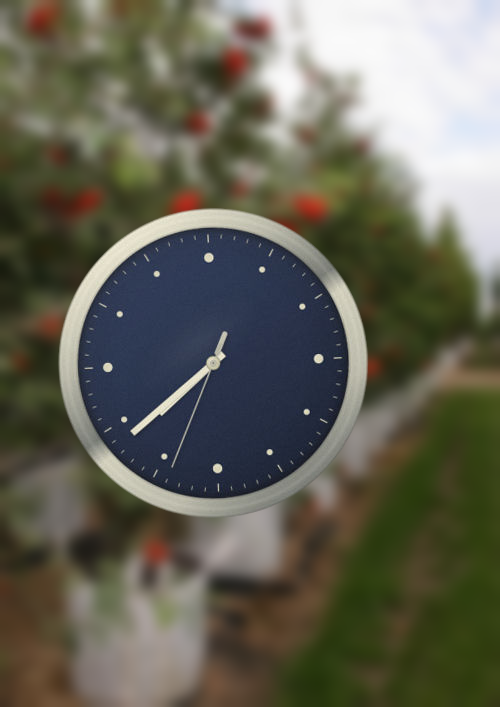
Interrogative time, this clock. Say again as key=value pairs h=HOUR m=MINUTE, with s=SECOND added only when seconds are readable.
h=7 m=38 s=34
